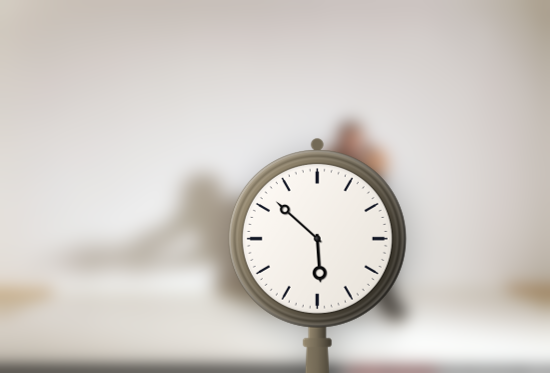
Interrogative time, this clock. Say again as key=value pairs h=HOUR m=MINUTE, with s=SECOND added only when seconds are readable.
h=5 m=52
